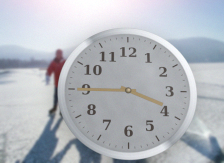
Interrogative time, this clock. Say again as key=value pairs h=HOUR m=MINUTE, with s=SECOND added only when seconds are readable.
h=3 m=45
